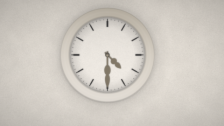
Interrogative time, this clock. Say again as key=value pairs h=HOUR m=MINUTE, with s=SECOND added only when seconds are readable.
h=4 m=30
